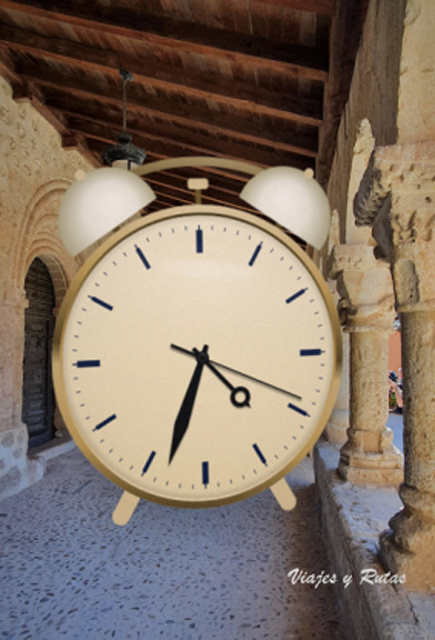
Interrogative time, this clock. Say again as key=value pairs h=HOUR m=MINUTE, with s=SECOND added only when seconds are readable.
h=4 m=33 s=19
